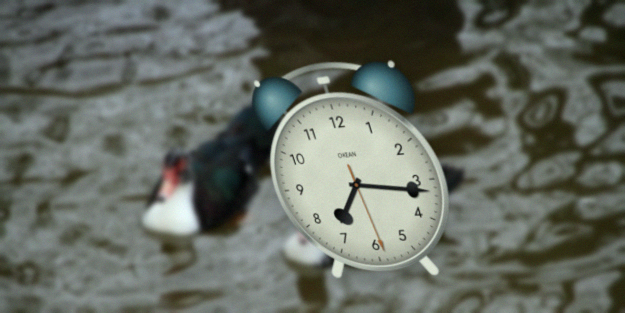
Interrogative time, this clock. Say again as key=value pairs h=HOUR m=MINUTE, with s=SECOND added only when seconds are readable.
h=7 m=16 s=29
